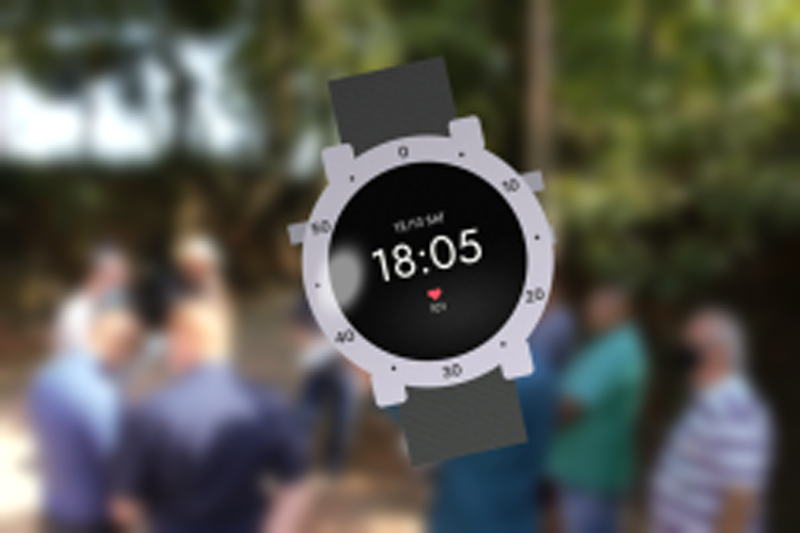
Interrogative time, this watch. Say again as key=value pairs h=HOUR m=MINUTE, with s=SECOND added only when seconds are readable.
h=18 m=5
